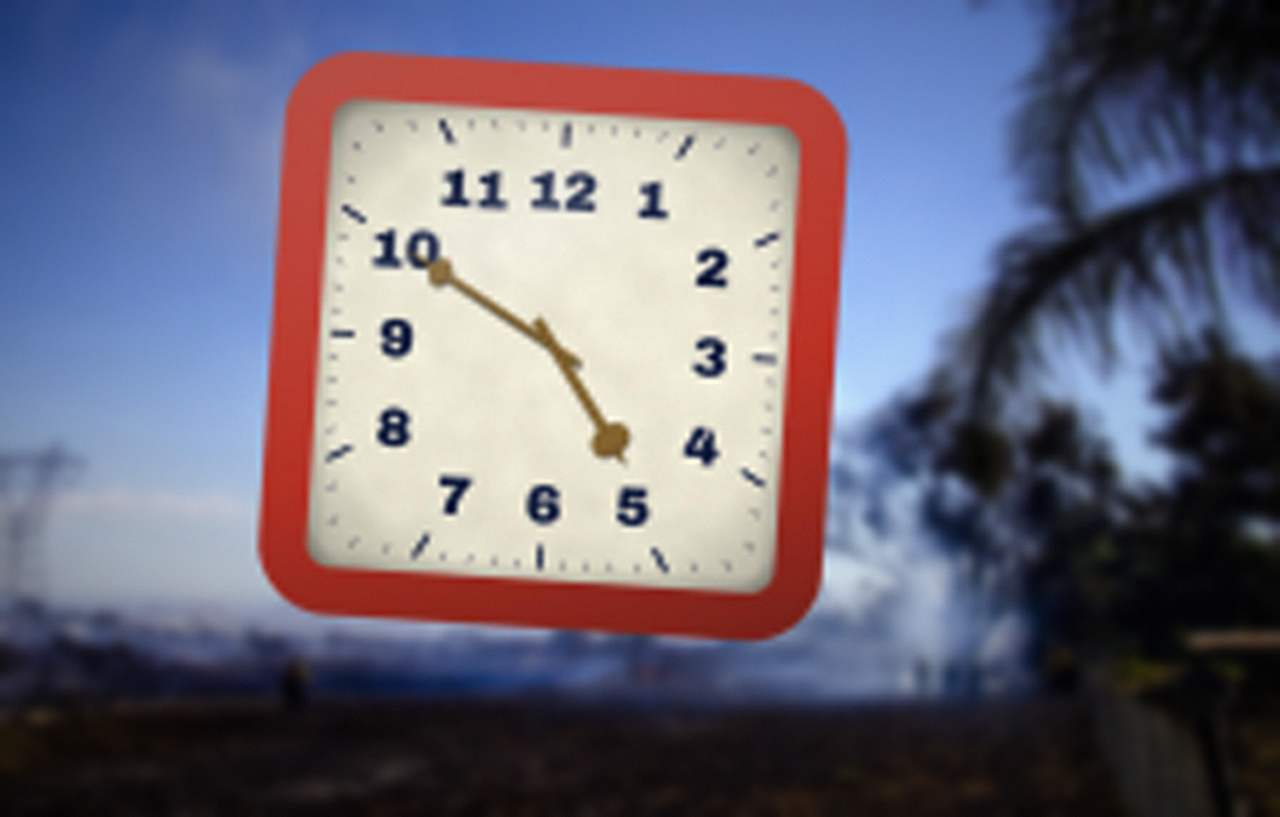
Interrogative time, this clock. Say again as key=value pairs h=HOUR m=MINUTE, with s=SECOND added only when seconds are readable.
h=4 m=50
